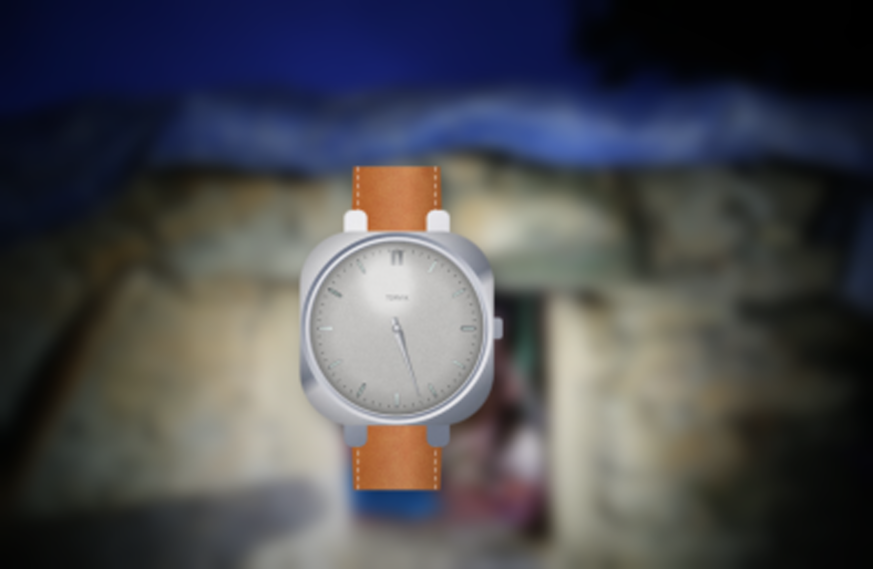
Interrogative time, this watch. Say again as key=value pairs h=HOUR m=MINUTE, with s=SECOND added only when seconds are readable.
h=5 m=27
